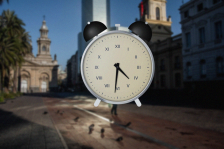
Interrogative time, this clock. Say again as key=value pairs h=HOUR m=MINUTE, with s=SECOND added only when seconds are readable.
h=4 m=31
